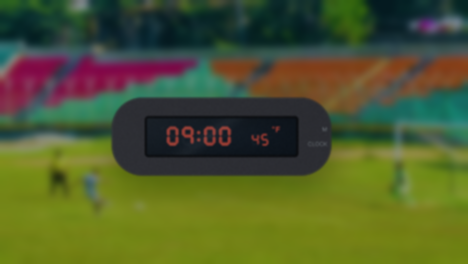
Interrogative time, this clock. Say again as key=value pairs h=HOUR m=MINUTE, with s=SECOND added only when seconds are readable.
h=9 m=0
